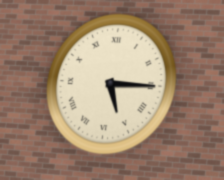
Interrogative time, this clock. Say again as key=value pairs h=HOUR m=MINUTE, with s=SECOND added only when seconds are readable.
h=5 m=15
